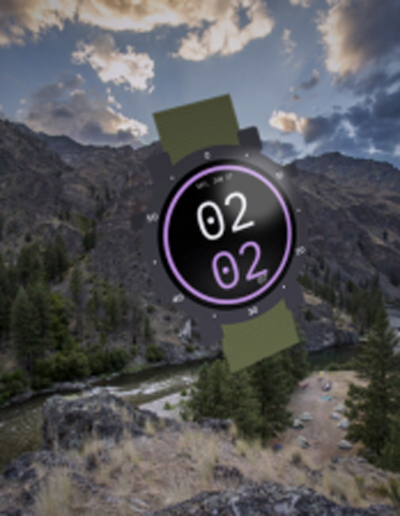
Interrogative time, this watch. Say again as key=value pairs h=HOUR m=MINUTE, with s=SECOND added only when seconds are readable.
h=2 m=2
